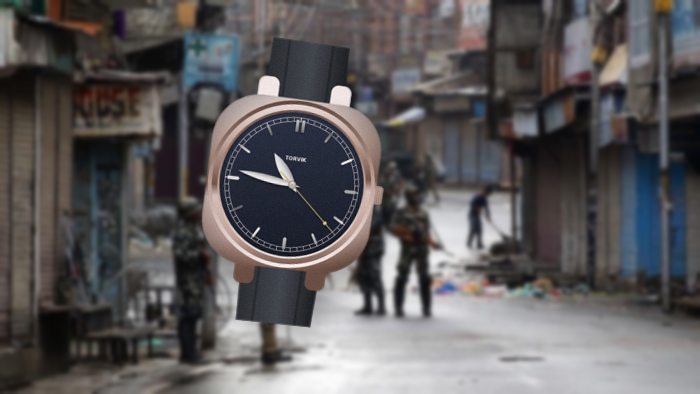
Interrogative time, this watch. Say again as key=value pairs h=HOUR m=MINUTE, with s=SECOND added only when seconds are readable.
h=10 m=46 s=22
